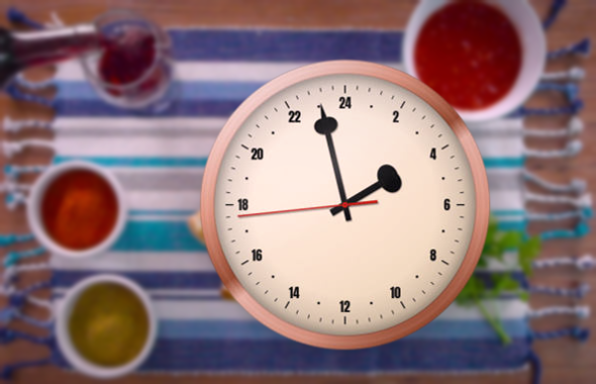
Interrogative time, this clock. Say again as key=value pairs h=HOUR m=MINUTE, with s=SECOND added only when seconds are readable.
h=3 m=57 s=44
